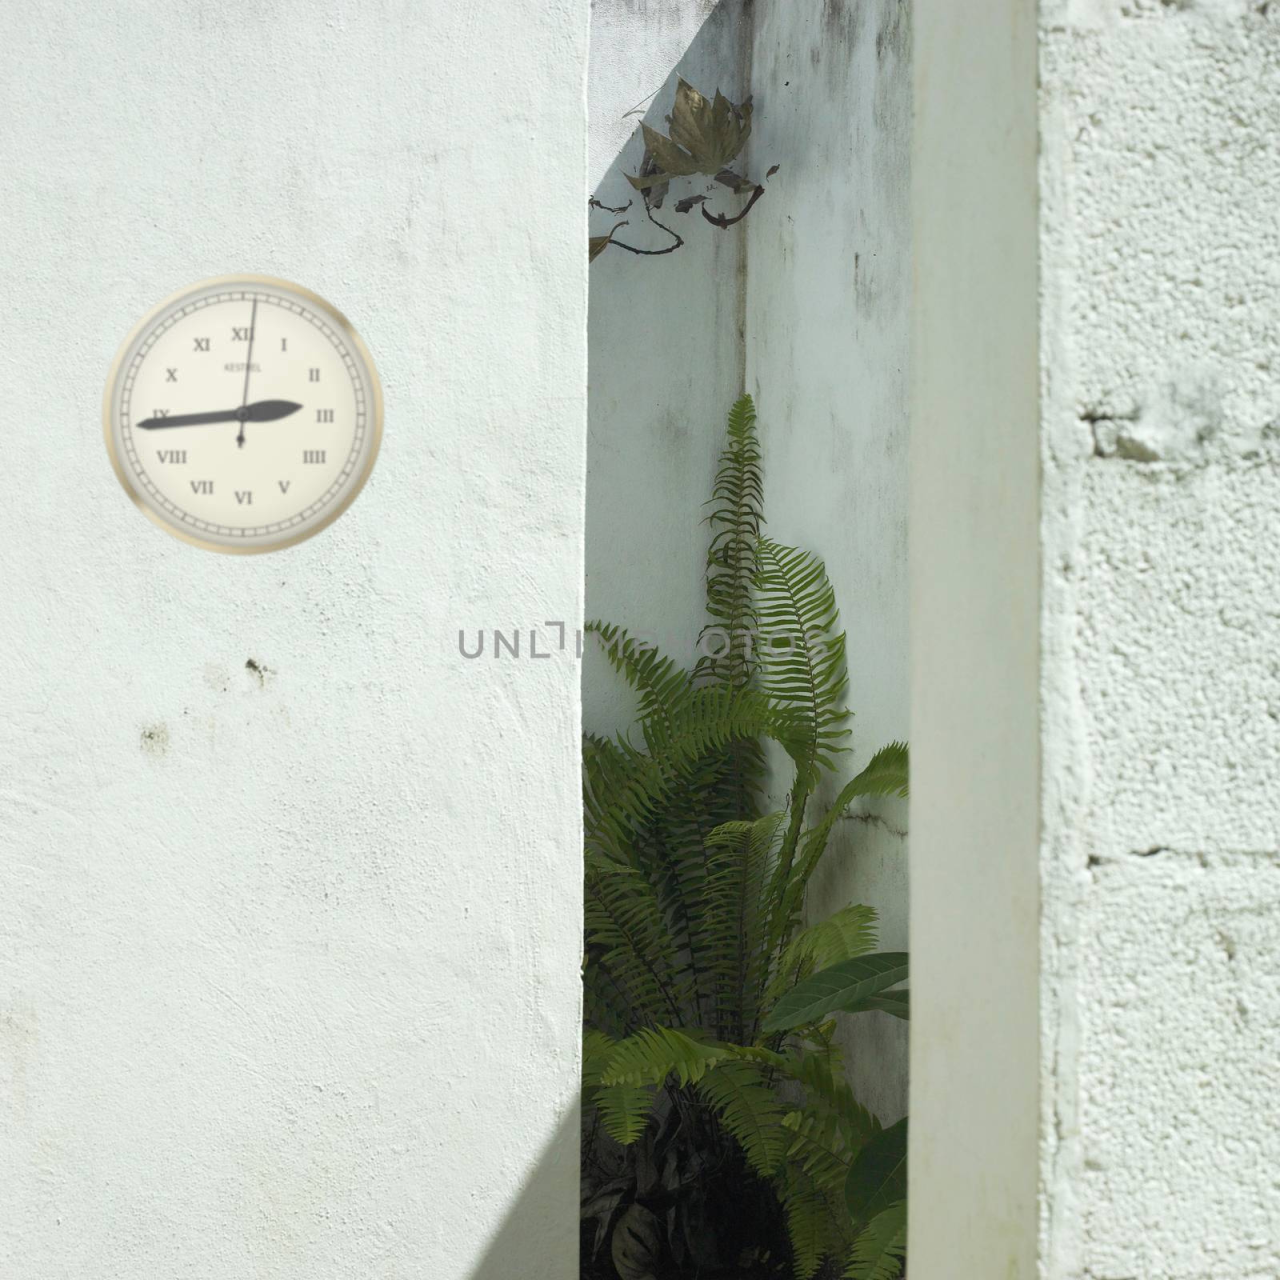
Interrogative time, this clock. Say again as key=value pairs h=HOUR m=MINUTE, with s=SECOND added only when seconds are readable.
h=2 m=44 s=1
